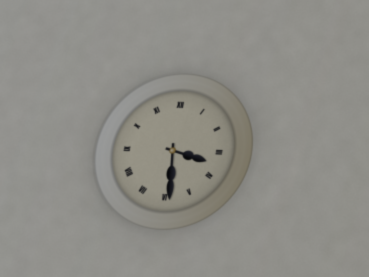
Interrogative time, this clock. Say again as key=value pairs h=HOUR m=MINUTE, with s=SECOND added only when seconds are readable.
h=3 m=29
